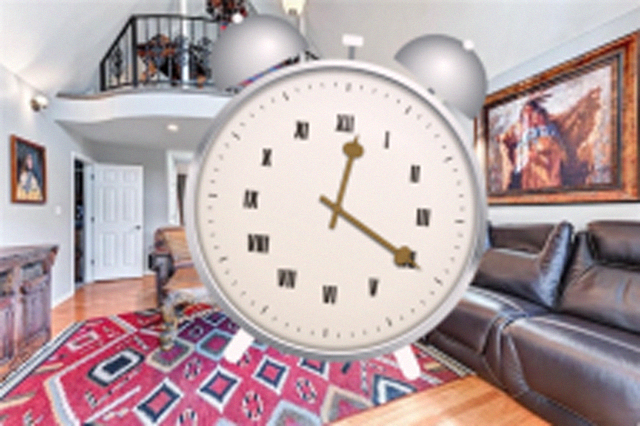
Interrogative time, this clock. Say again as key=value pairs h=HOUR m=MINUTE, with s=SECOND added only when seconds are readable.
h=12 m=20
